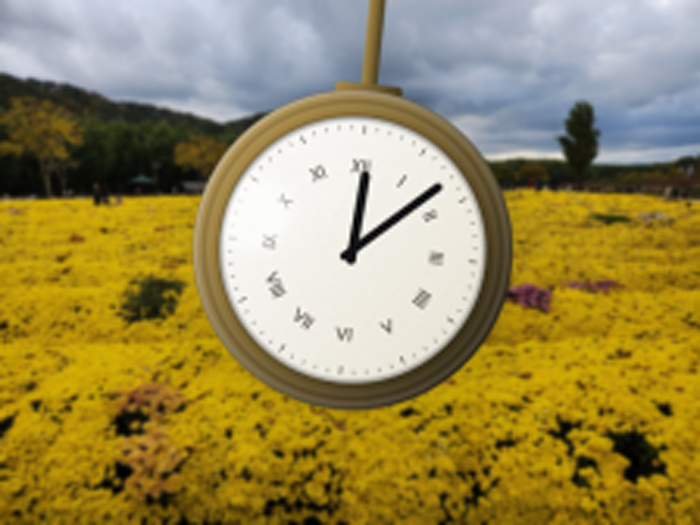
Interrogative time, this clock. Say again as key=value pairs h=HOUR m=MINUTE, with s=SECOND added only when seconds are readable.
h=12 m=8
